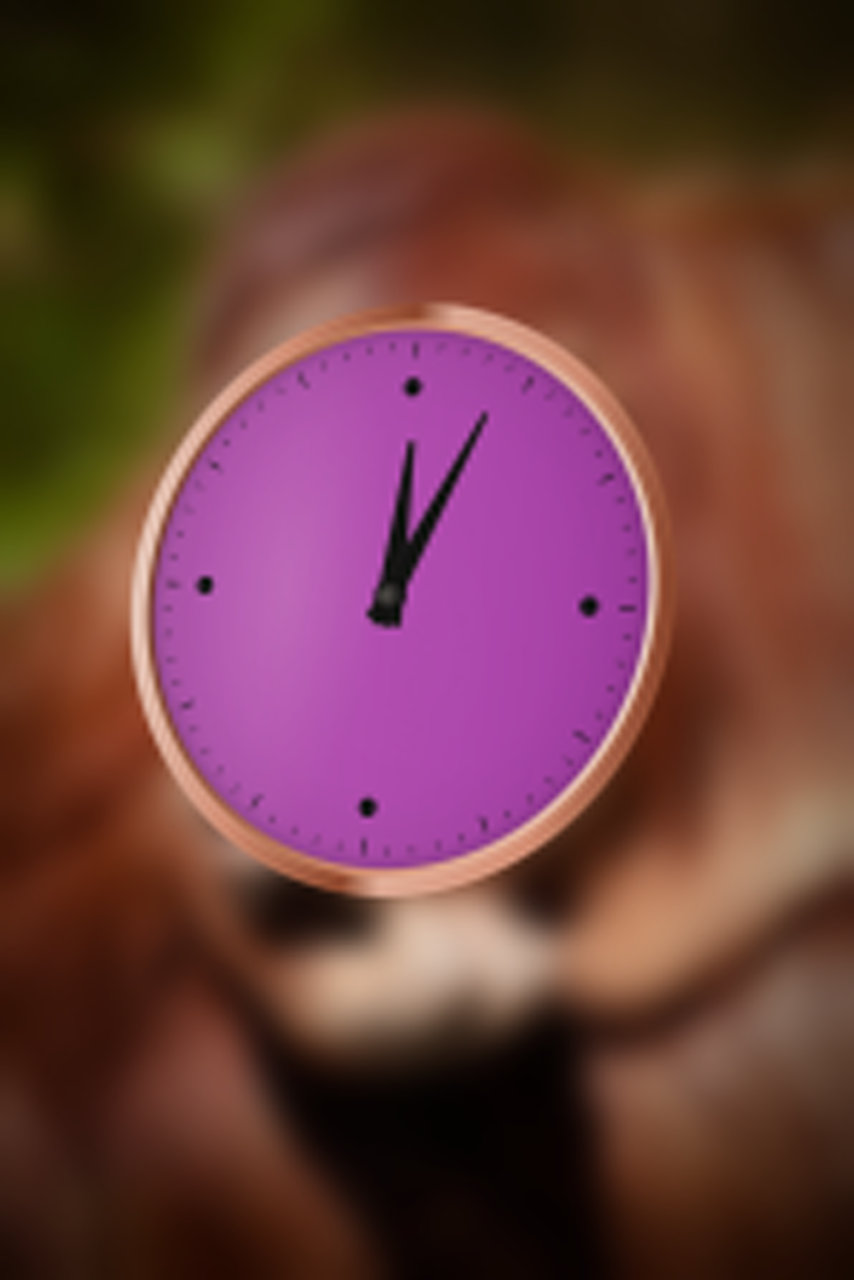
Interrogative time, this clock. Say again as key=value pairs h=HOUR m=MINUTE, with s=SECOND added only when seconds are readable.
h=12 m=4
